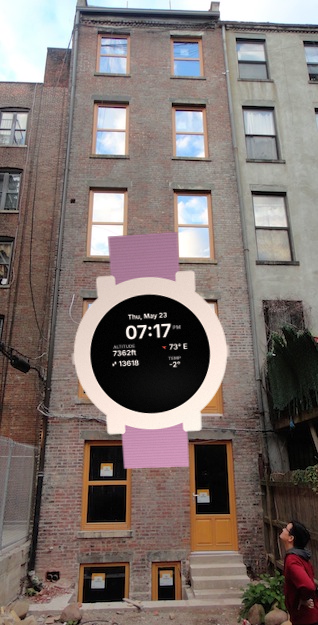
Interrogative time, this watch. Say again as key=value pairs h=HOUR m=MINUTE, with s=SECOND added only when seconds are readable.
h=7 m=17
